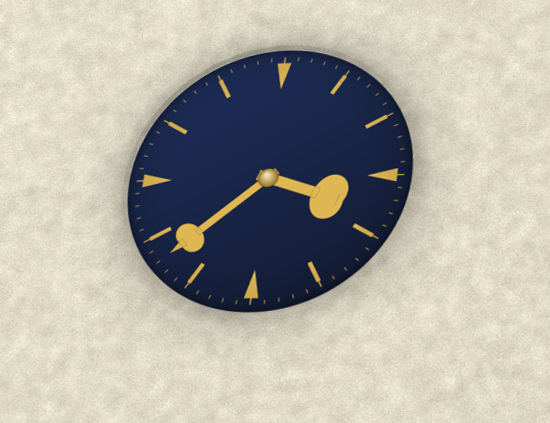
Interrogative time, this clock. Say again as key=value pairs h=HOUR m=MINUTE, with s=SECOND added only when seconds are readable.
h=3 m=38
